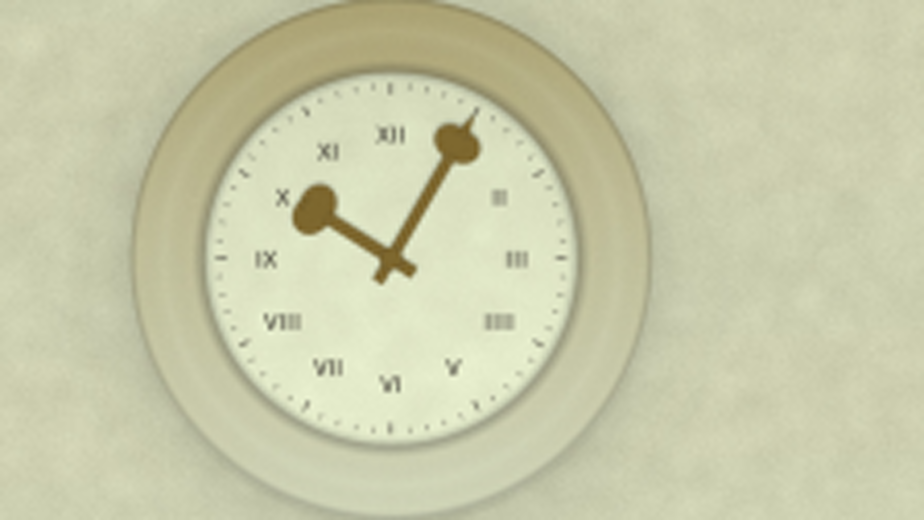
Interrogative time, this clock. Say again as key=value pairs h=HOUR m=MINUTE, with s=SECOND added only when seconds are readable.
h=10 m=5
